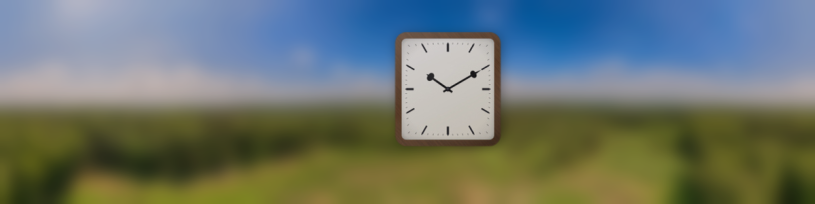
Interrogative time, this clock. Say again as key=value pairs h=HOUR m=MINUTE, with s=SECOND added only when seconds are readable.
h=10 m=10
